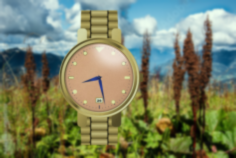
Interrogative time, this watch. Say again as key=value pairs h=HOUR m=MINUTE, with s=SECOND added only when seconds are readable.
h=8 m=28
